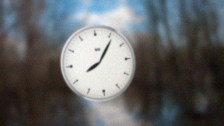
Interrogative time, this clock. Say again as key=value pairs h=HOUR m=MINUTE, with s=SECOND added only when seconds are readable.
h=8 m=6
